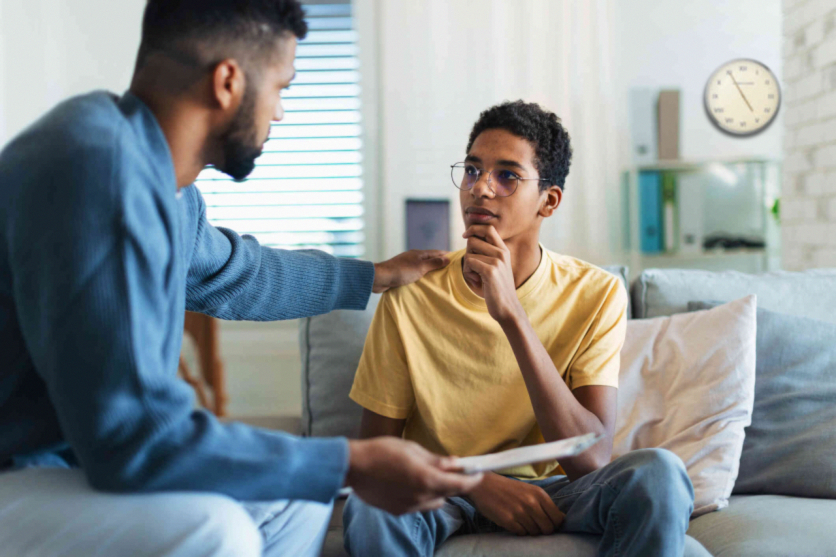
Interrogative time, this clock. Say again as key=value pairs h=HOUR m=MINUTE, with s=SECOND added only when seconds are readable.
h=4 m=55
